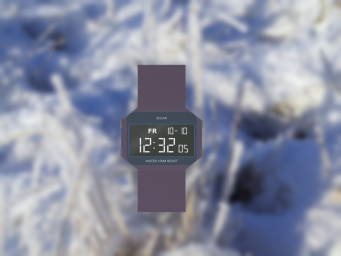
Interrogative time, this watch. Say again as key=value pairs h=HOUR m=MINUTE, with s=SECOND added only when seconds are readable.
h=12 m=32 s=5
